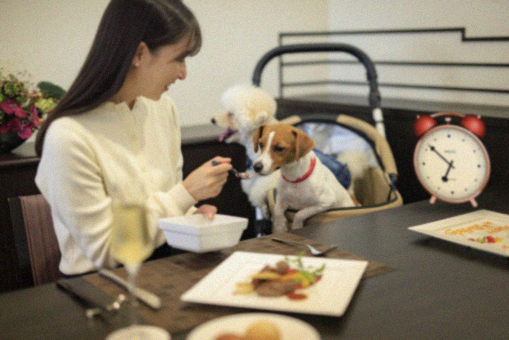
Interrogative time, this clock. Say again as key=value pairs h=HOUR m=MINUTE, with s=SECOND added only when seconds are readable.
h=6 m=52
